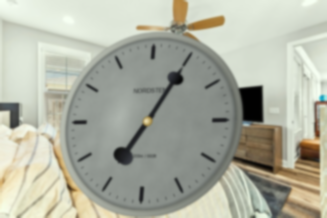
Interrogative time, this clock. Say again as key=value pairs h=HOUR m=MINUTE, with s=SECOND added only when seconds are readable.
h=7 m=5
